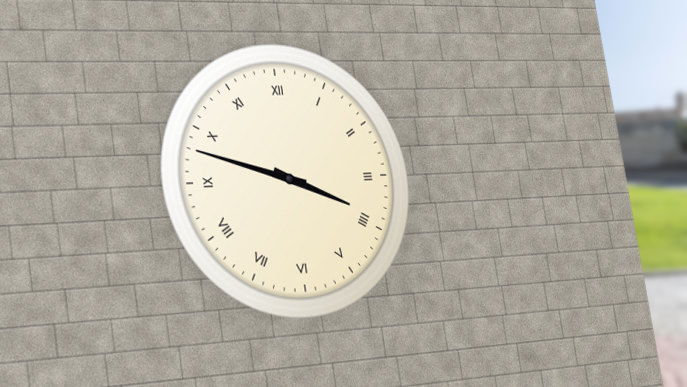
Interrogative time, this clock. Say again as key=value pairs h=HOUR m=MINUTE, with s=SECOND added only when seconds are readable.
h=3 m=48
